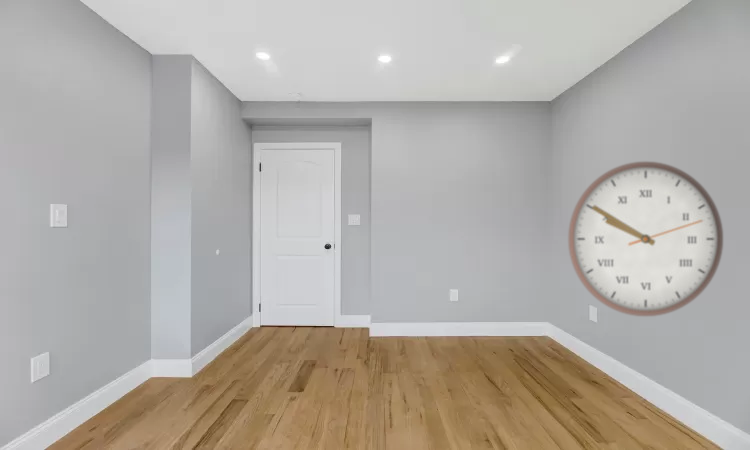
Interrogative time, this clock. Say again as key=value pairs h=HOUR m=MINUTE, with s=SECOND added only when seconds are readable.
h=9 m=50 s=12
